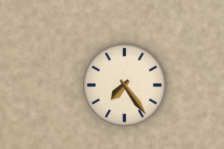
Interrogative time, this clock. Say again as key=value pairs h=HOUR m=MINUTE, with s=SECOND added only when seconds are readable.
h=7 m=24
